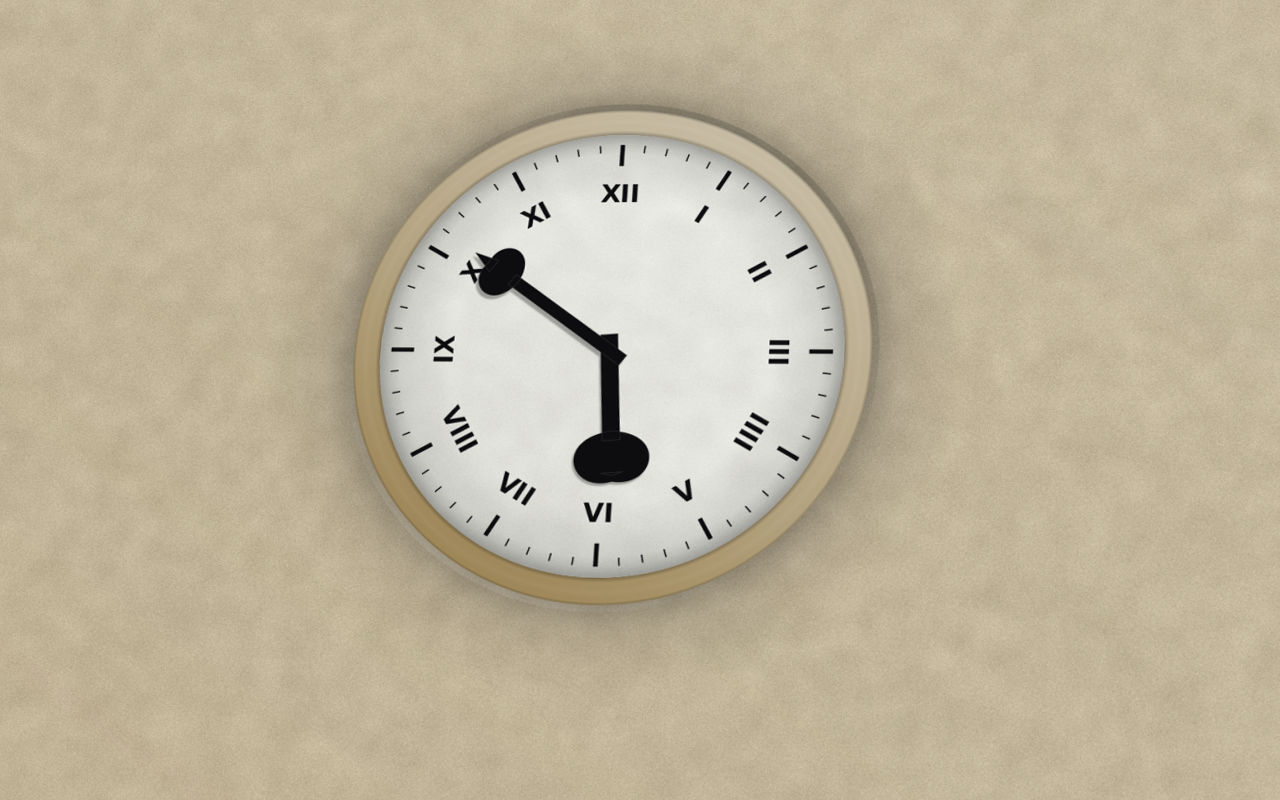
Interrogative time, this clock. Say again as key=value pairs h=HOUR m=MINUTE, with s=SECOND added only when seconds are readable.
h=5 m=51
